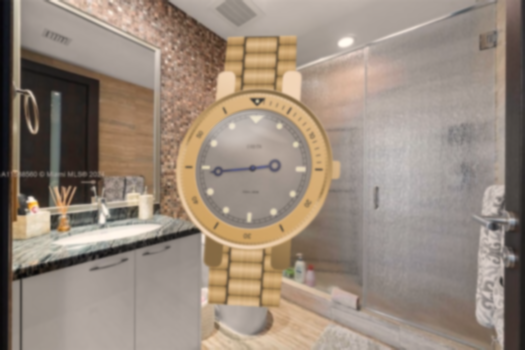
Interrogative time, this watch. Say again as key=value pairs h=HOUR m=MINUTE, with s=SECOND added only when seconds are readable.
h=2 m=44
